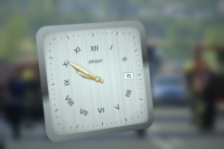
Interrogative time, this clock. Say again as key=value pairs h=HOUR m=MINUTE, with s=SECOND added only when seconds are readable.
h=9 m=51
